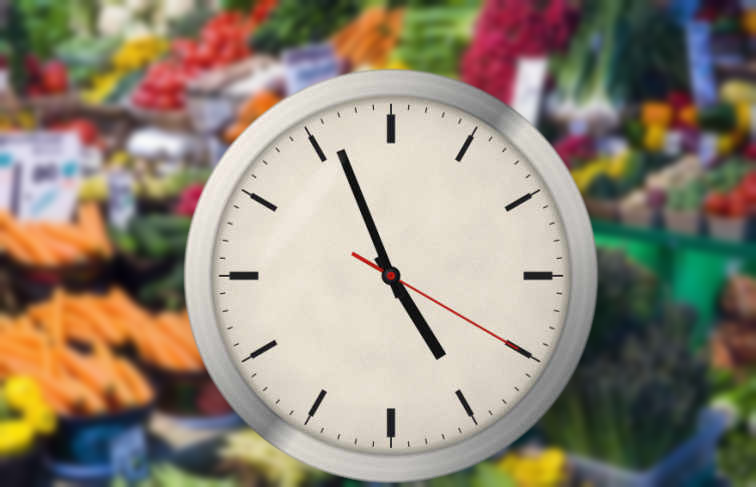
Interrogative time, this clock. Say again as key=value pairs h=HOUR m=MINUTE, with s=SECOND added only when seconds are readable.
h=4 m=56 s=20
